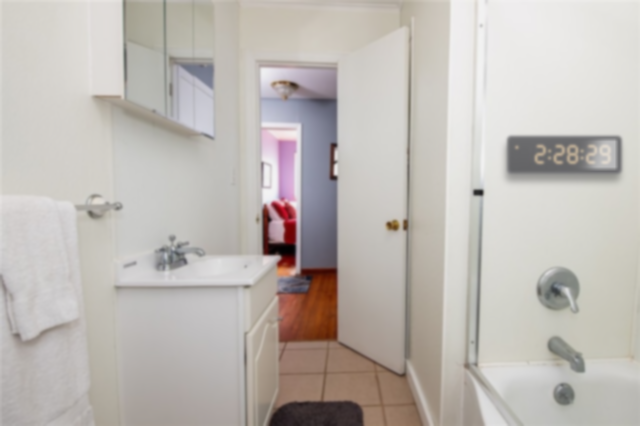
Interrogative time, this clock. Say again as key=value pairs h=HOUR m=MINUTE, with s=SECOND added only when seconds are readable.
h=2 m=28 s=29
